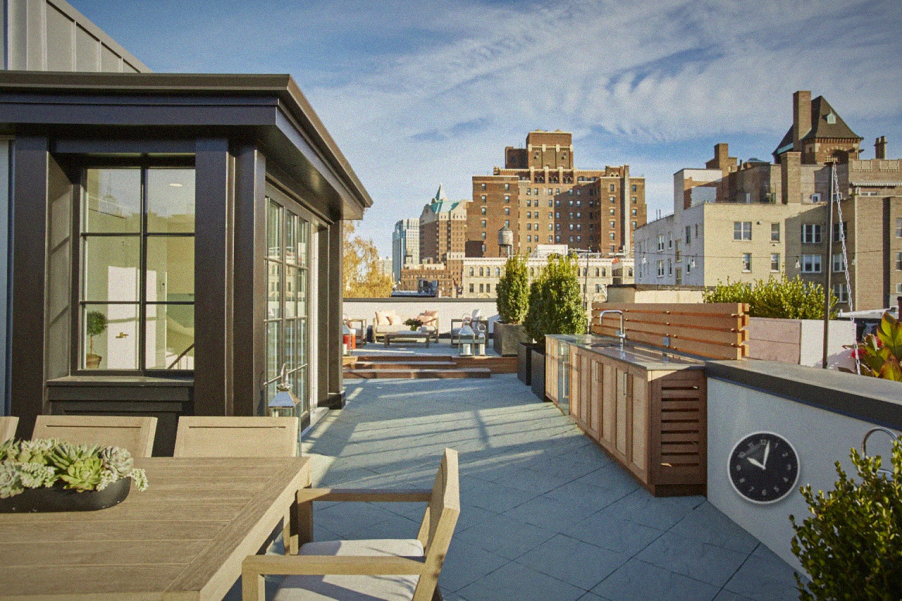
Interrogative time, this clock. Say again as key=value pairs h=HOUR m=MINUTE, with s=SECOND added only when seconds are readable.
h=10 m=2
